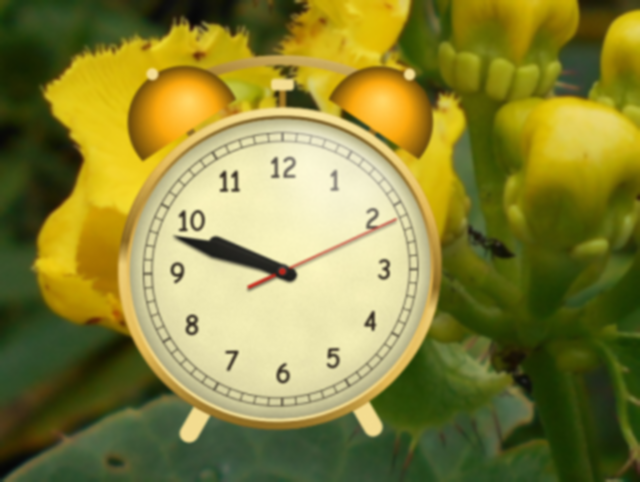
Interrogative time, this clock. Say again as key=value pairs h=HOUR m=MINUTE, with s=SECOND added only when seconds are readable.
h=9 m=48 s=11
